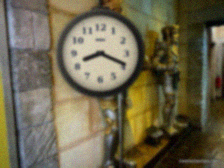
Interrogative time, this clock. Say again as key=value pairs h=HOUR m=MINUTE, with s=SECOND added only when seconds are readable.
h=8 m=19
